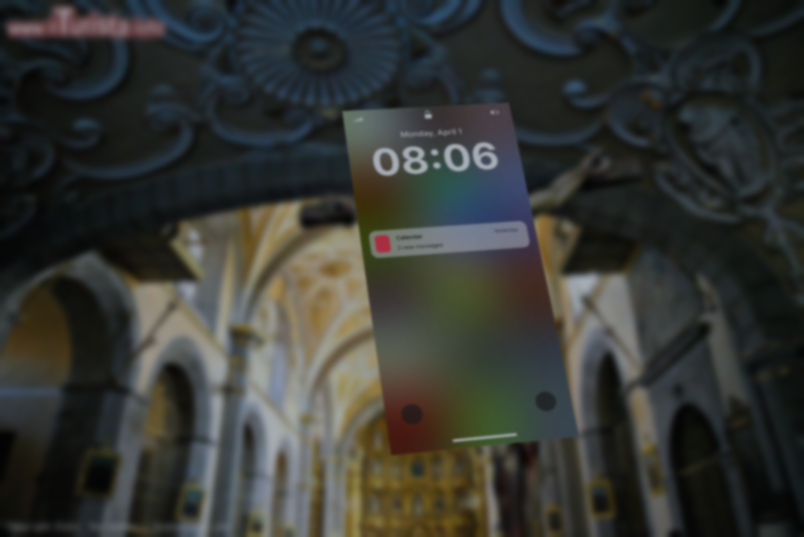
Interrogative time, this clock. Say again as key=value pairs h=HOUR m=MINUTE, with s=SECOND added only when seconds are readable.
h=8 m=6
